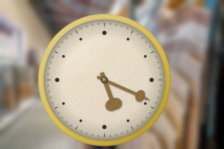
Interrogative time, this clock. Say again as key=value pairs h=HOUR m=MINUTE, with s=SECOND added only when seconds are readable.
h=5 m=19
